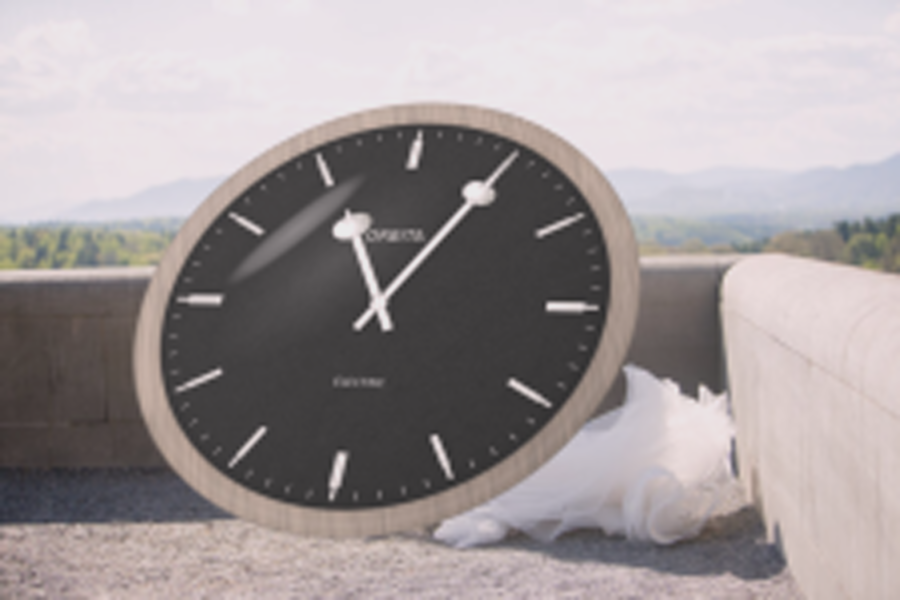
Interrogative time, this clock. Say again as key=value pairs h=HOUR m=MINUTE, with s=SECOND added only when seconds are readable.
h=11 m=5
